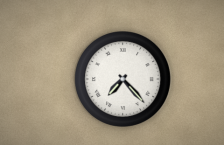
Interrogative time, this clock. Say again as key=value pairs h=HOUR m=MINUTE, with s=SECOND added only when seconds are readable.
h=7 m=23
